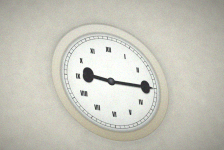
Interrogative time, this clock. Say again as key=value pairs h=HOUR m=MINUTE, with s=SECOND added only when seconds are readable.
h=9 m=15
